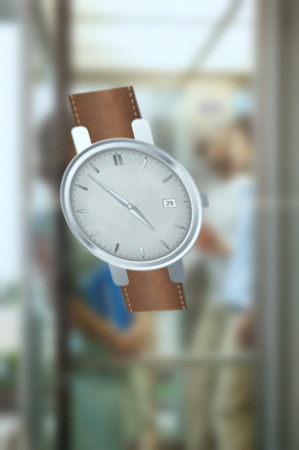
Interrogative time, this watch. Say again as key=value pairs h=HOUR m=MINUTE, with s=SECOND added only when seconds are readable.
h=4 m=53
